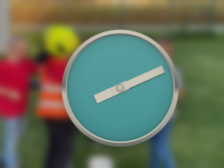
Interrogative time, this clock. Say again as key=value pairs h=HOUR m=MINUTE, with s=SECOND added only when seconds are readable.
h=8 m=11
